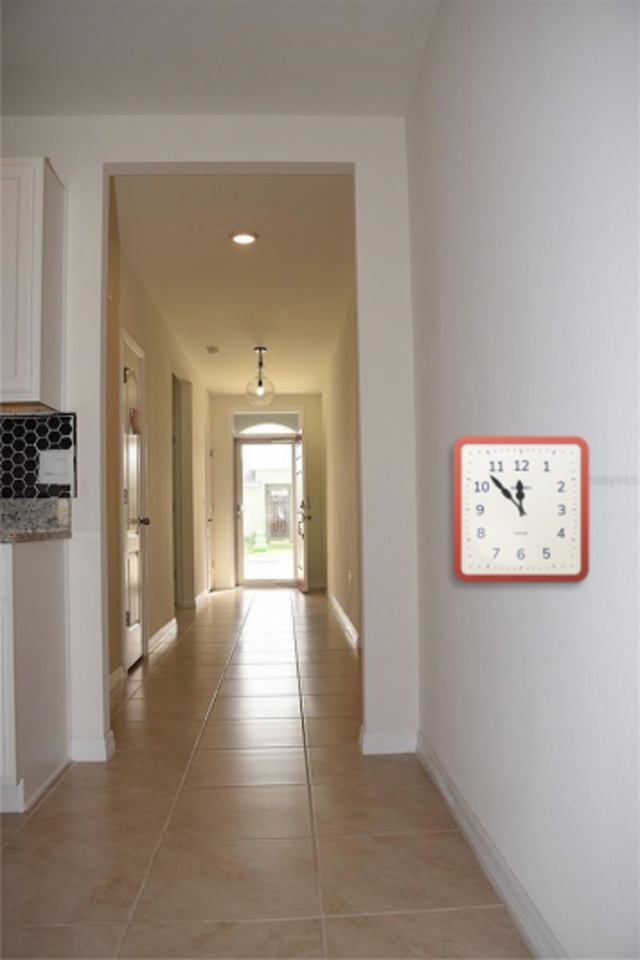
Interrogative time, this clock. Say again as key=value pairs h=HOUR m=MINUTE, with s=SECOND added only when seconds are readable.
h=11 m=53
